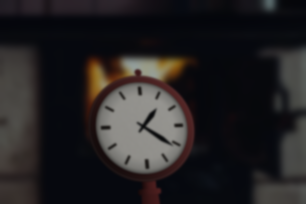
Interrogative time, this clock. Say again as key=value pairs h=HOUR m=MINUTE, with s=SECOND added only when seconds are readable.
h=1 m=21
